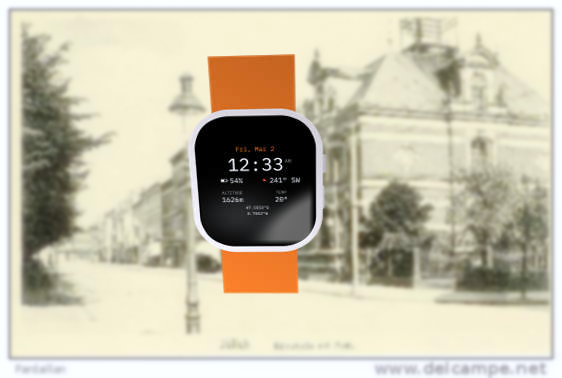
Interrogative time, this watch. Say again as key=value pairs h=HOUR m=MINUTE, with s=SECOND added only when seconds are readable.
h=12 m=33
